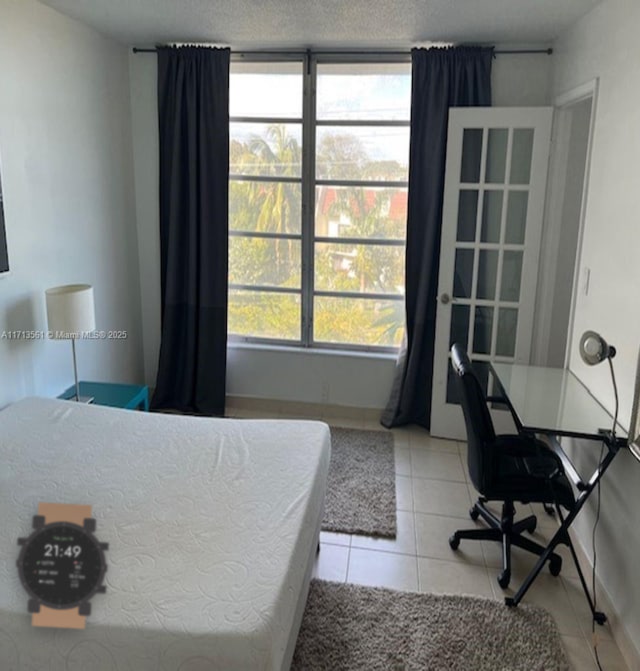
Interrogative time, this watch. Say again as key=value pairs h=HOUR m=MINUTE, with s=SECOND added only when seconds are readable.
h=21 m=49
